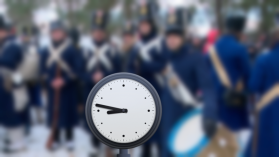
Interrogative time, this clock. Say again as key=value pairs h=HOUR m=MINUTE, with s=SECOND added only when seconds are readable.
h=8 m=47
